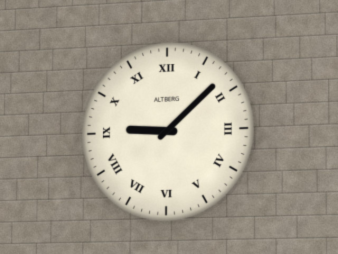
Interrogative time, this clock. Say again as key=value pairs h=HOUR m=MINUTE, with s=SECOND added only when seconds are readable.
h=9 m=8
